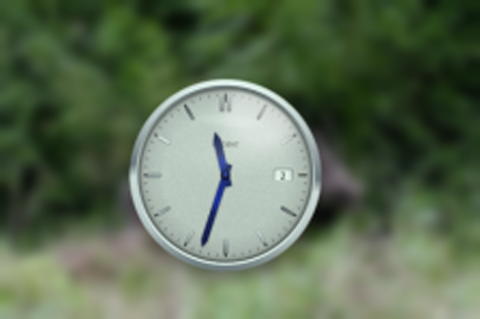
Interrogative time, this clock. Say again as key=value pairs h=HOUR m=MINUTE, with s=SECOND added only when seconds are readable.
h=11 m=33
